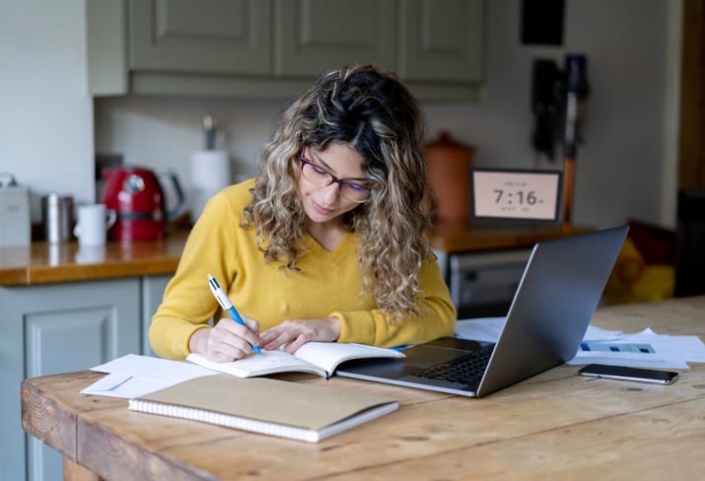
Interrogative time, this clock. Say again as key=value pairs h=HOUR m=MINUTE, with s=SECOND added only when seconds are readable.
h=7 m=16
